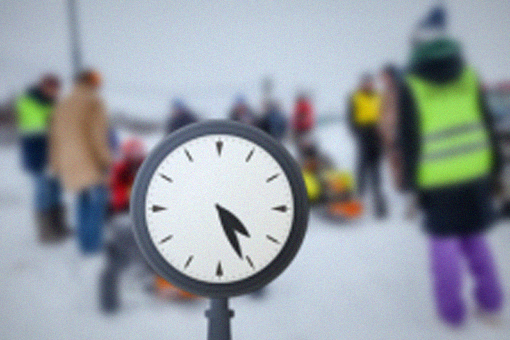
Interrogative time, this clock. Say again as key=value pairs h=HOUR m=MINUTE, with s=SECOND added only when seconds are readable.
h=4 m=26
